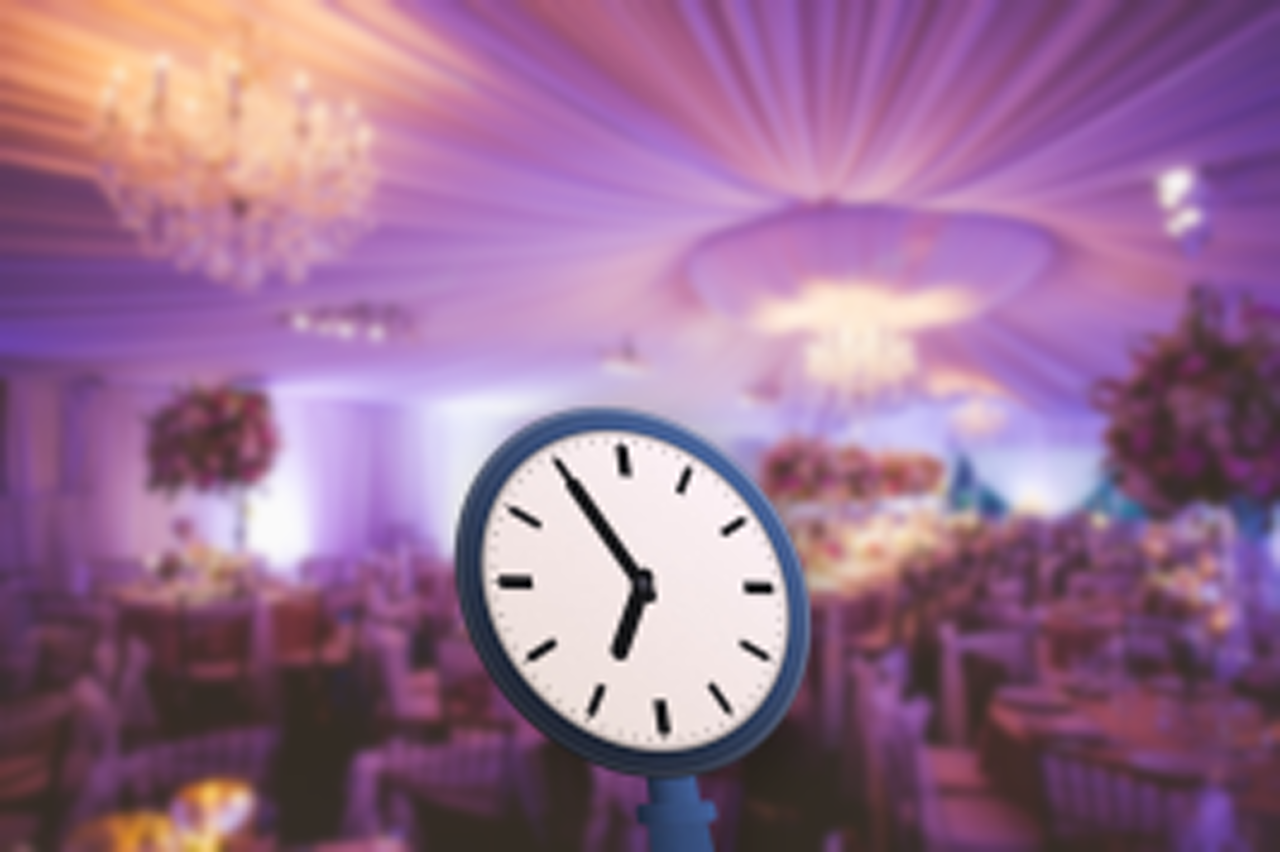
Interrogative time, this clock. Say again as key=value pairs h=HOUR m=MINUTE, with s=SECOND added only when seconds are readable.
h=6 m=55
